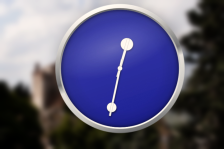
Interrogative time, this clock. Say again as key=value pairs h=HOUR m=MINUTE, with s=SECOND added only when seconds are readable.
h=12 m=32
